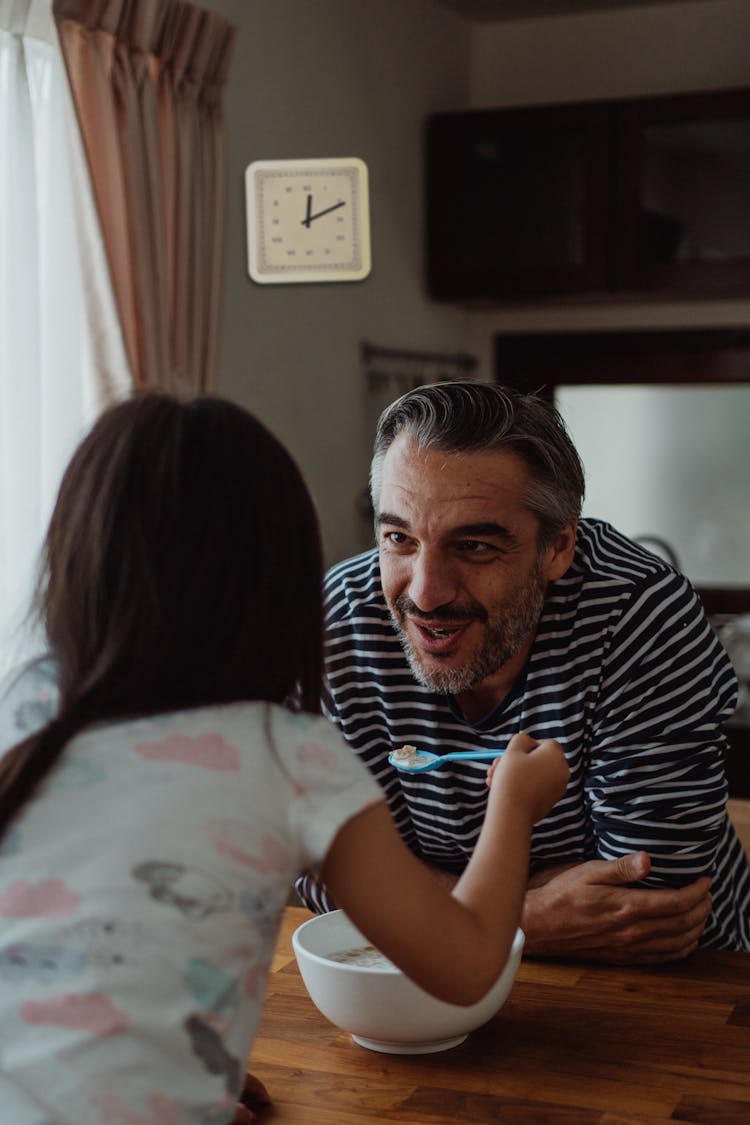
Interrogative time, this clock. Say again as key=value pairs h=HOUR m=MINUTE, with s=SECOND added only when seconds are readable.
h=12 m=11
